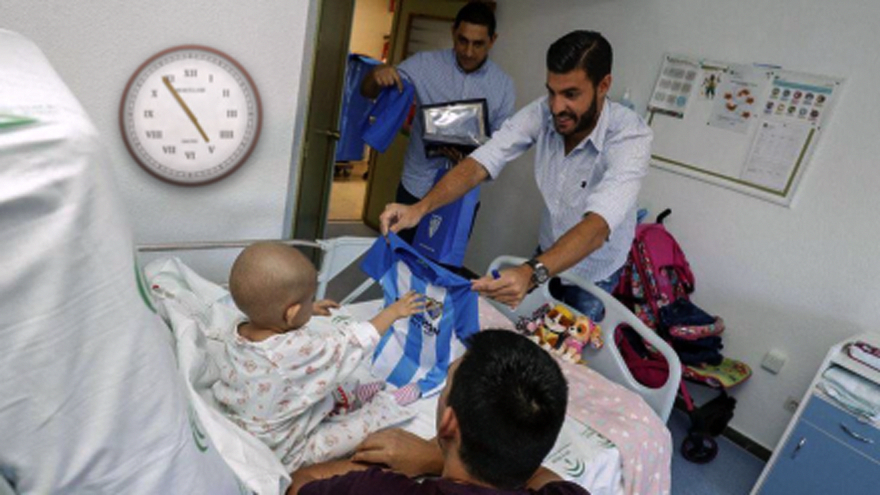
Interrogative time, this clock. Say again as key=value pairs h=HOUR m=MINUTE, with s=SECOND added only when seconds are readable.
h=4 m=54
